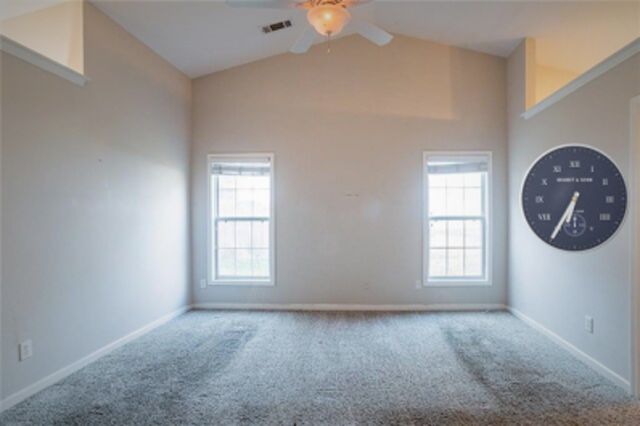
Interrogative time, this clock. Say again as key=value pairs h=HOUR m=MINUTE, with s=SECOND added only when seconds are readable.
h=6 m=35
